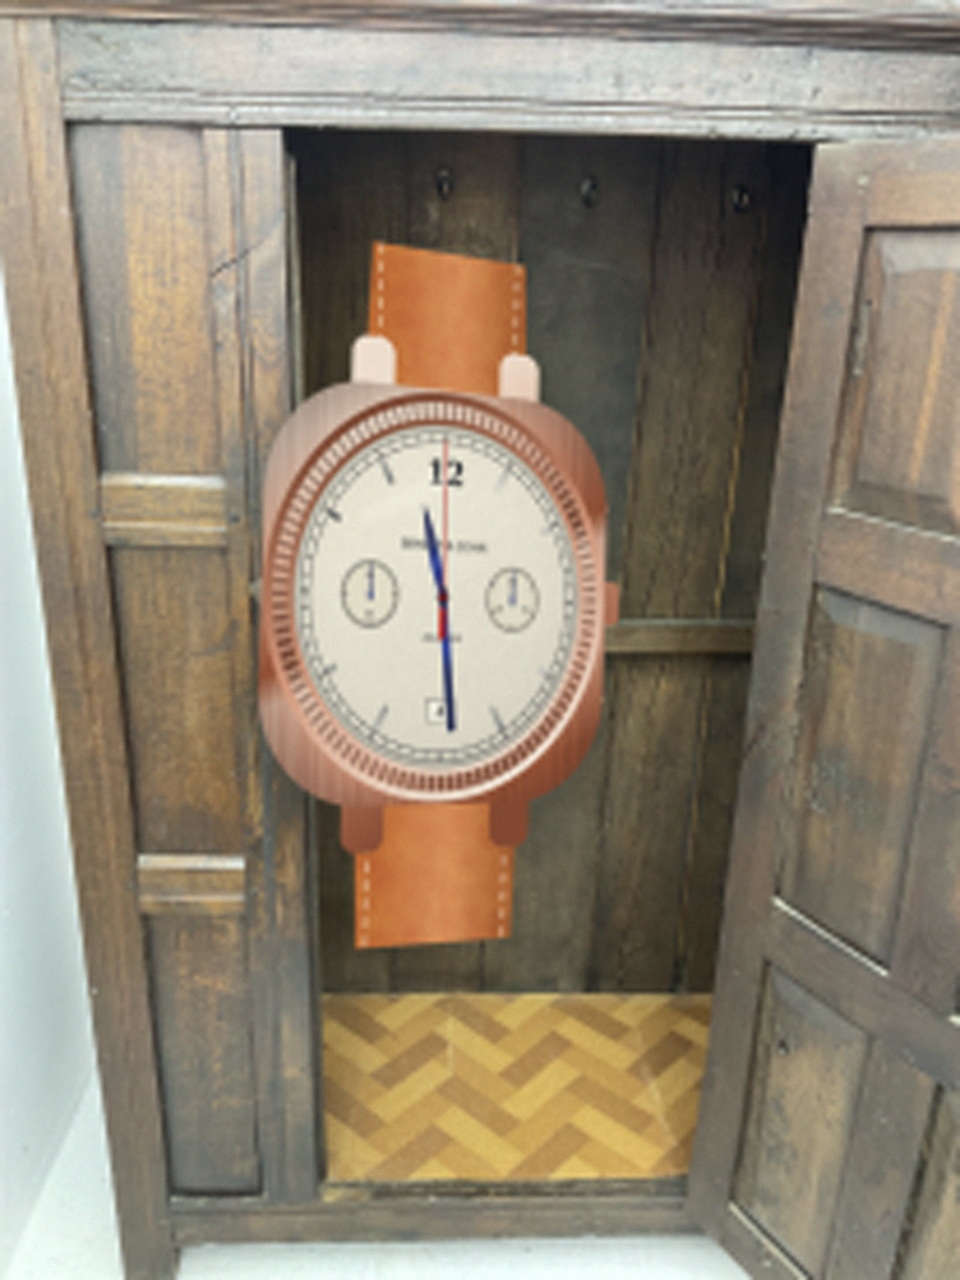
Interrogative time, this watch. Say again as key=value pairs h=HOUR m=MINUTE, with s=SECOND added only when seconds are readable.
h=11 m=29
